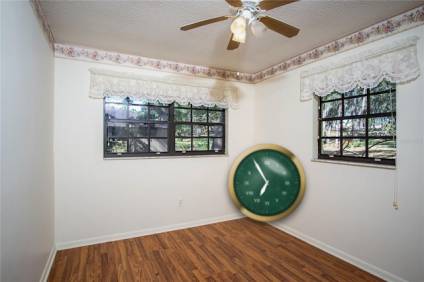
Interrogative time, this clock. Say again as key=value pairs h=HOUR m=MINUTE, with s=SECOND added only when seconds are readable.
h=6 m=55
